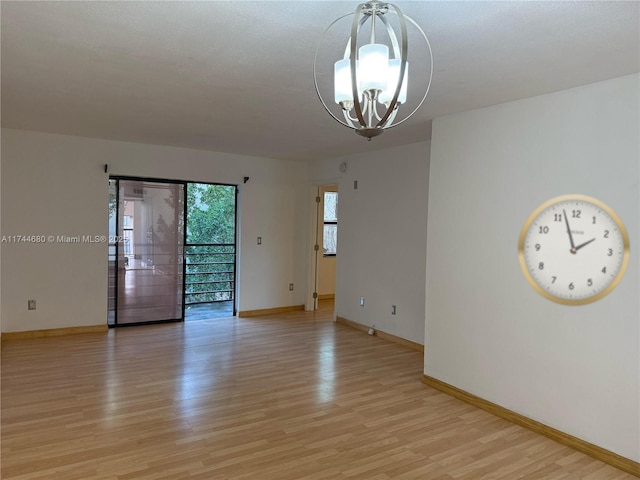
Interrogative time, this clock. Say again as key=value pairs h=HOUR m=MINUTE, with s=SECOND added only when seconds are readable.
h=1 m=57
